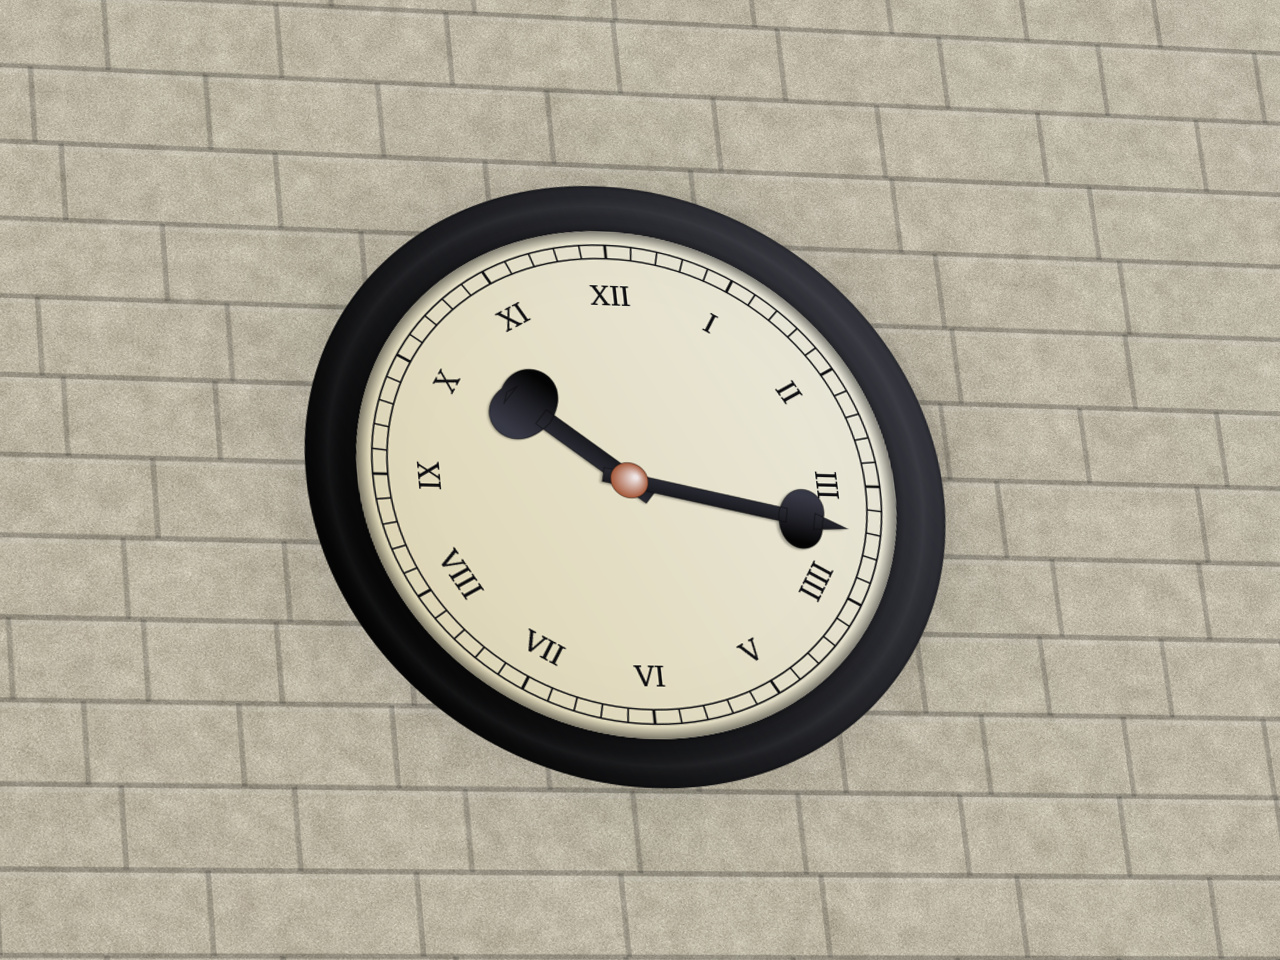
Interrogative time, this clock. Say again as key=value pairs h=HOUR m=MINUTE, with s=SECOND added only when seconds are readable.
h=10 m=17
